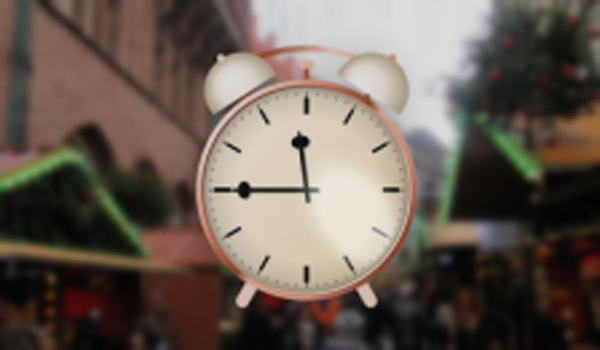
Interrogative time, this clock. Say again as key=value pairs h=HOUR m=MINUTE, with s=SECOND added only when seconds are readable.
h=11 m=45
